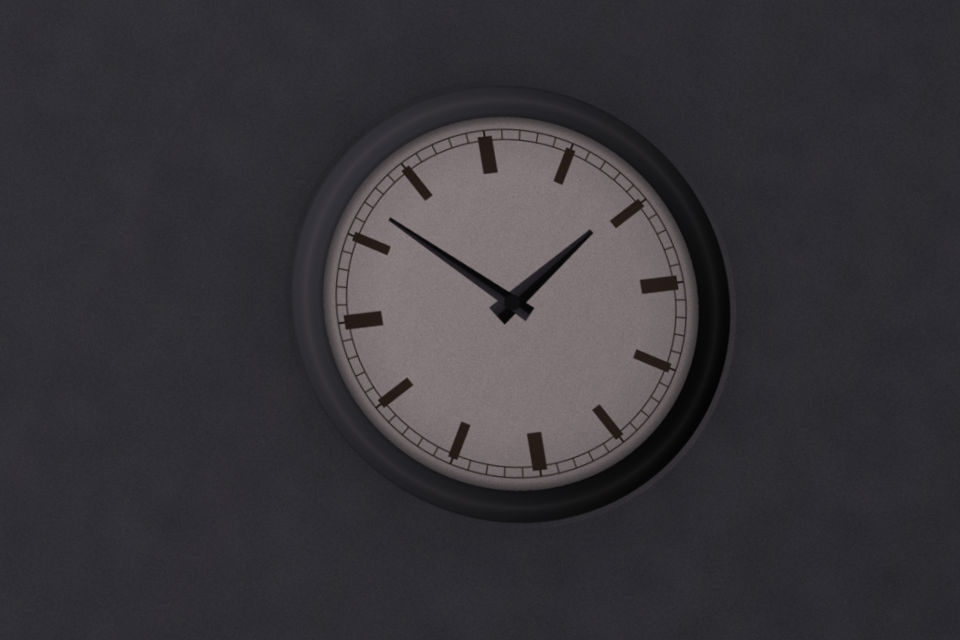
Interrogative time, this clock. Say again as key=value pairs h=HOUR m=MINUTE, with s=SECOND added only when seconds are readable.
h=1 m=52
